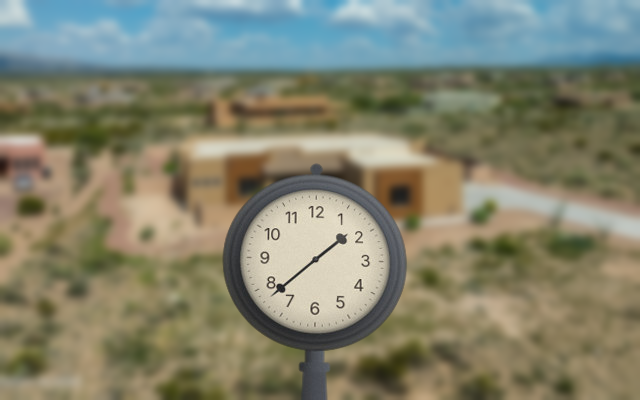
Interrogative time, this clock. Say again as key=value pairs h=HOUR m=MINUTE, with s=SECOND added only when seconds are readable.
h=1 m=38
